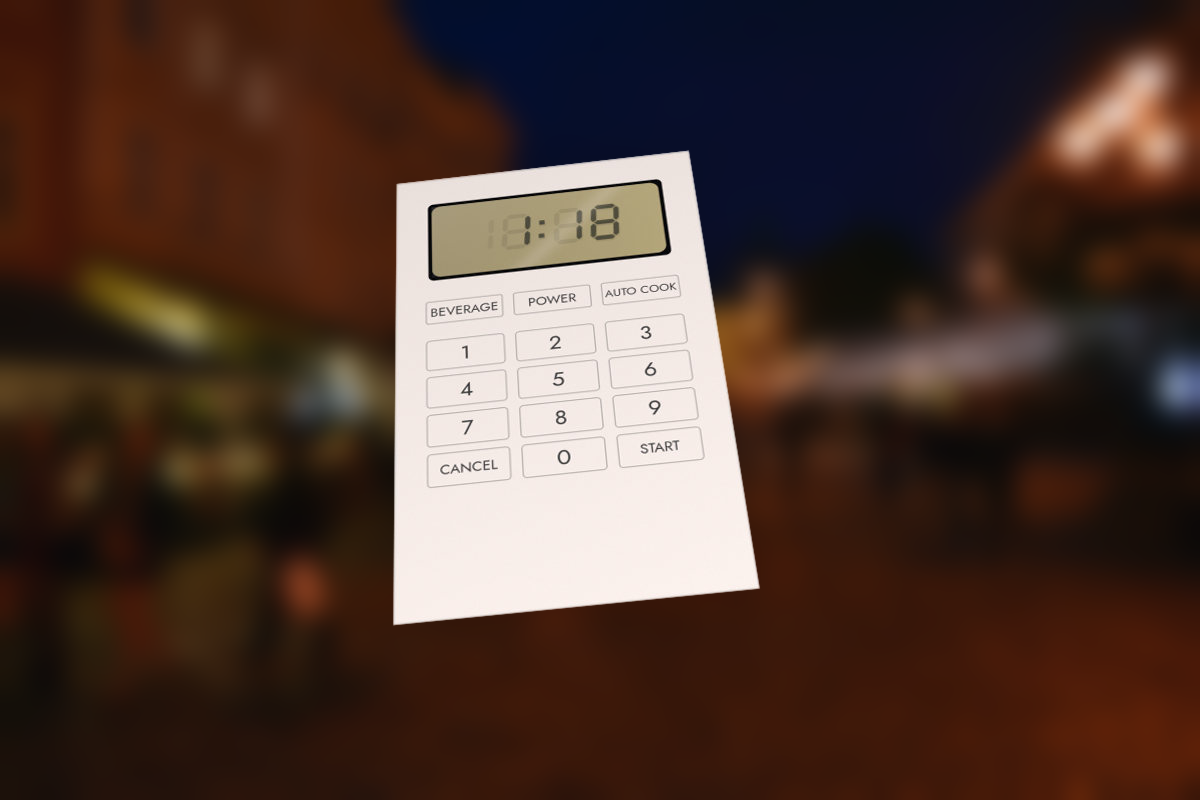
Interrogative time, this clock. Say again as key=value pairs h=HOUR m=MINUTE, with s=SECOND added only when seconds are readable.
h=1 m=18
